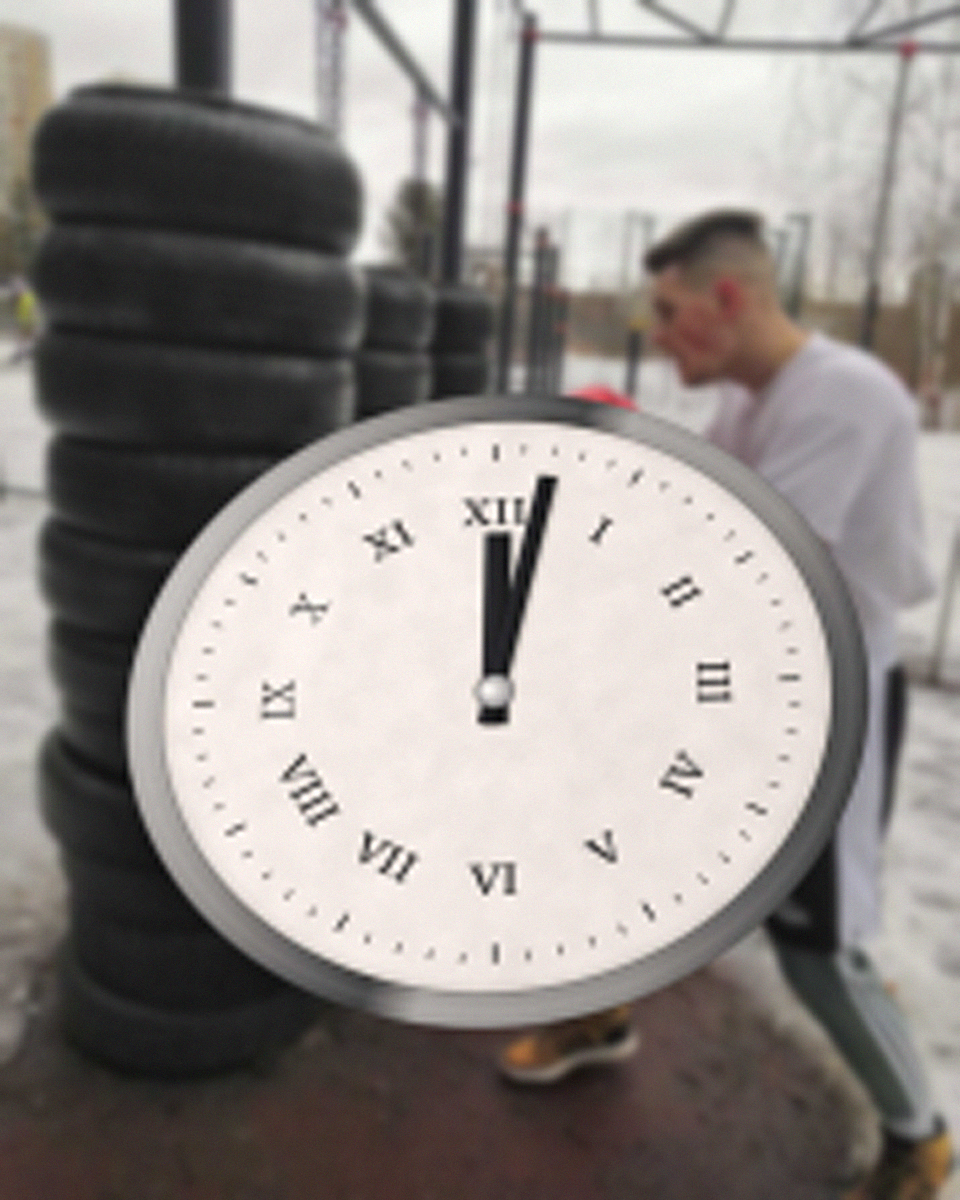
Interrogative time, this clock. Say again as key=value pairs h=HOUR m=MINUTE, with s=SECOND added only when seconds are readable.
h=12 m=2
